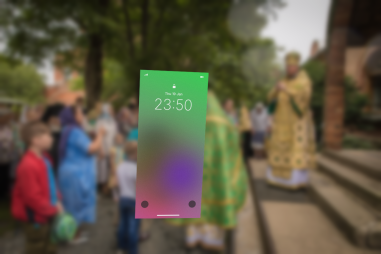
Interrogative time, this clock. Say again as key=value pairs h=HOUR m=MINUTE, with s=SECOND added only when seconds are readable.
h=23 m=50
